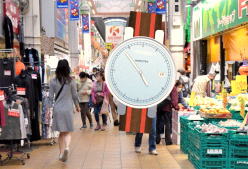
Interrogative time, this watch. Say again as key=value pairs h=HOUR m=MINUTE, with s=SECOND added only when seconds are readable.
h=4 m=53
